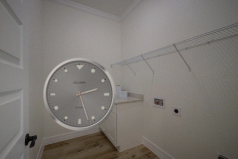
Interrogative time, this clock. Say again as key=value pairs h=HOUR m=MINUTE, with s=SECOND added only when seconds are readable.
h=2 m=27
